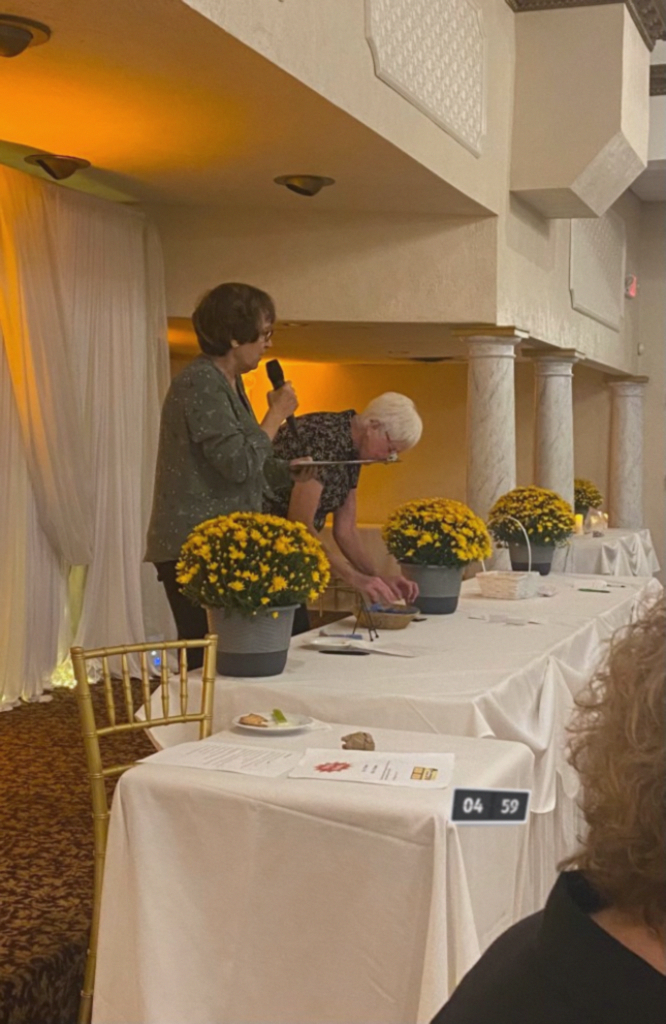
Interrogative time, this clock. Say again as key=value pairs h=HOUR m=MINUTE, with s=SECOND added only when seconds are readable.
h=4 m=59
